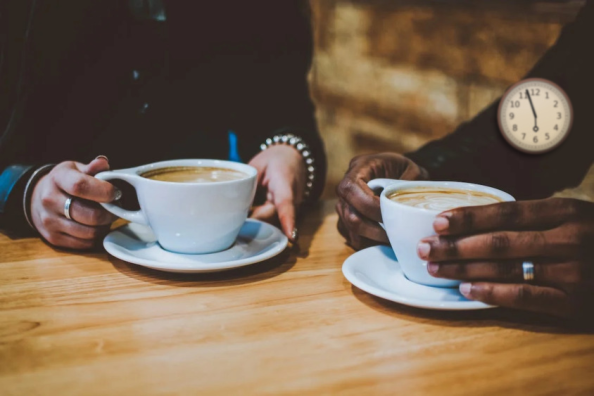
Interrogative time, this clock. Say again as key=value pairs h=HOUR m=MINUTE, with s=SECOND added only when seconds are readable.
h=5 m=57
